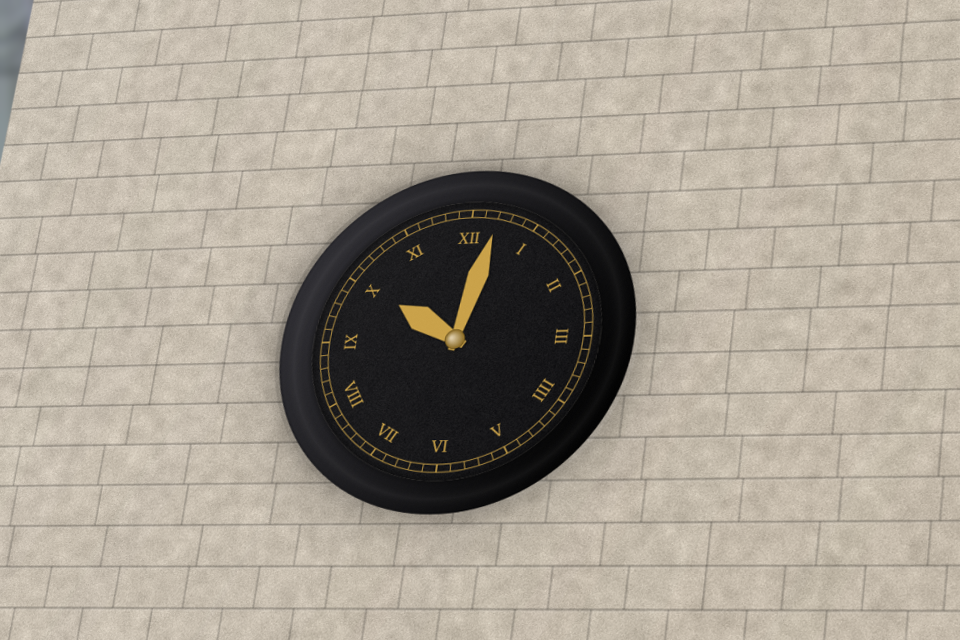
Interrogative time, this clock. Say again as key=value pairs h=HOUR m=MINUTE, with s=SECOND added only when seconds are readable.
h=10 m=2
